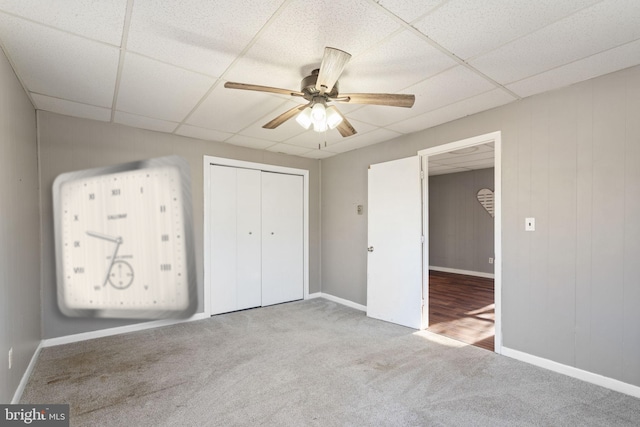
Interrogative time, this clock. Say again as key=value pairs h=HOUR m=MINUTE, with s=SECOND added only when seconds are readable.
h=9 m=34
